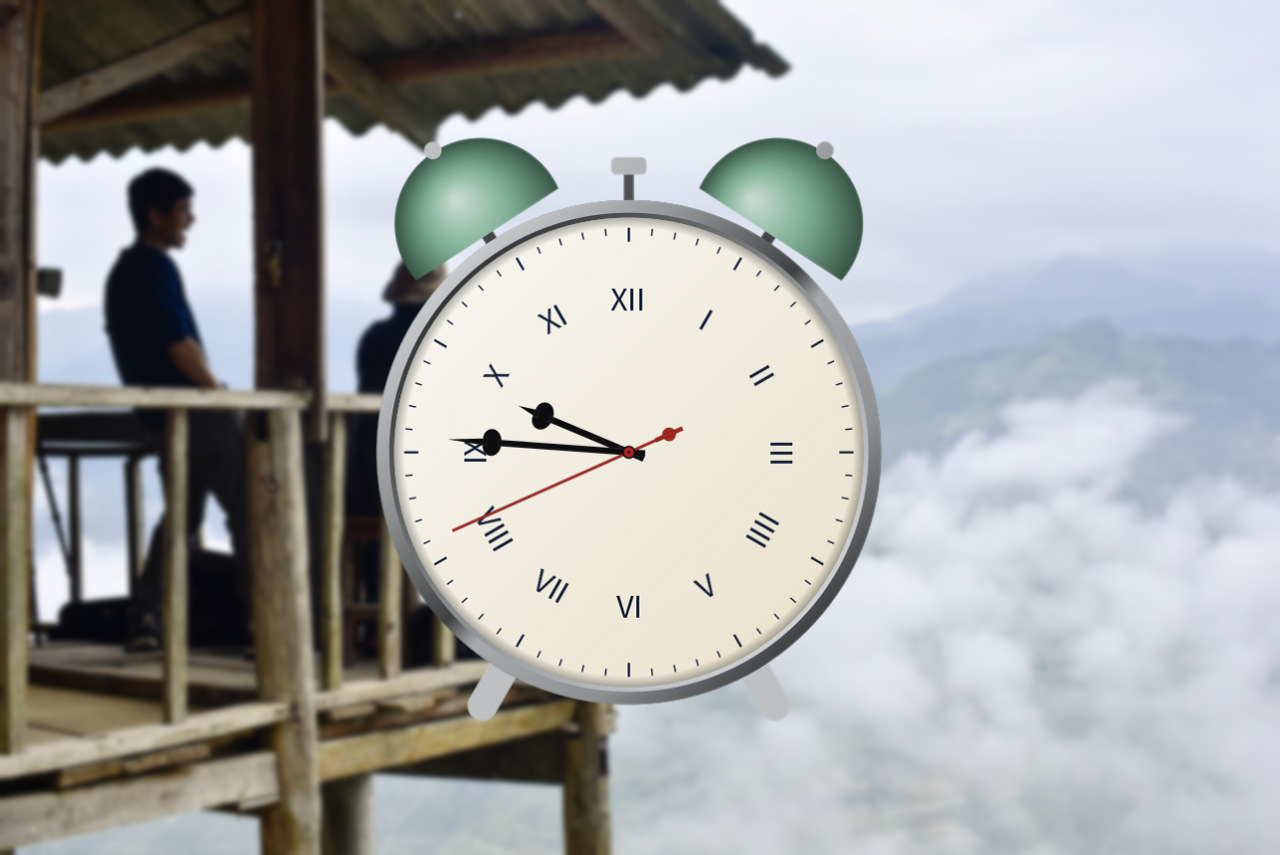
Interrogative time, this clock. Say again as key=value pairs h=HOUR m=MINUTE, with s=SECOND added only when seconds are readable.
h=9 m=45 s=41
